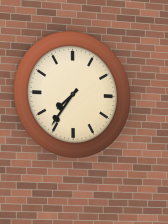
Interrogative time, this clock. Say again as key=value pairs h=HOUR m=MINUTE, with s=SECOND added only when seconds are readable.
h=7 m=36
